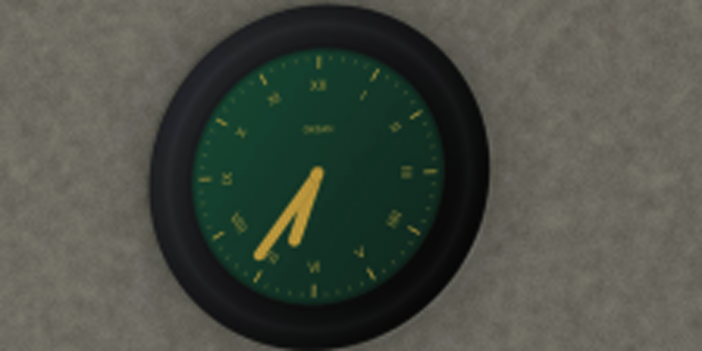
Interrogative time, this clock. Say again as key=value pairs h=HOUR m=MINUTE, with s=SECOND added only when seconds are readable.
h=6 m=36
